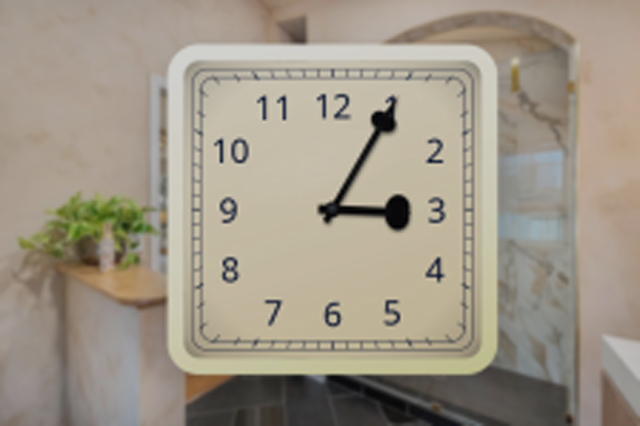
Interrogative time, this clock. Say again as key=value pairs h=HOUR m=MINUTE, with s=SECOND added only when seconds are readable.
h=3 m=5
